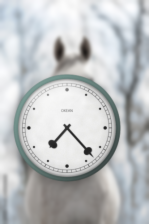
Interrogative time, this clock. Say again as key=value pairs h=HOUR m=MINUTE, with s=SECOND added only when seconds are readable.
h=7 m=23
